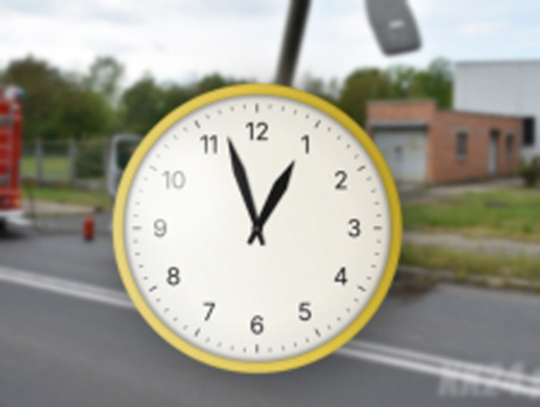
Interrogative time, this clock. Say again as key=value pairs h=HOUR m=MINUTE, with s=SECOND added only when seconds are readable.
h=12 m=57
